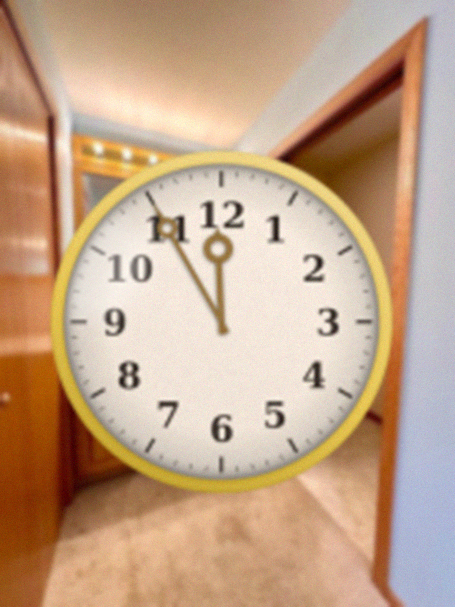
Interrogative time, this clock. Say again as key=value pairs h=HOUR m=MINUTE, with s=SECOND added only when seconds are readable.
h=11 m=55
